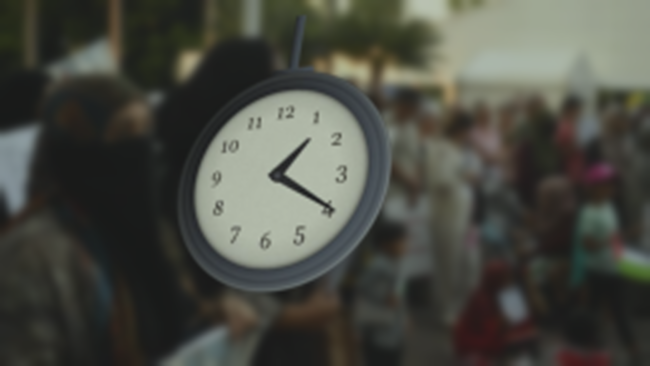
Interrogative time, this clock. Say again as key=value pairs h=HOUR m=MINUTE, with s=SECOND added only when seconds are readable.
h=1 m=20
